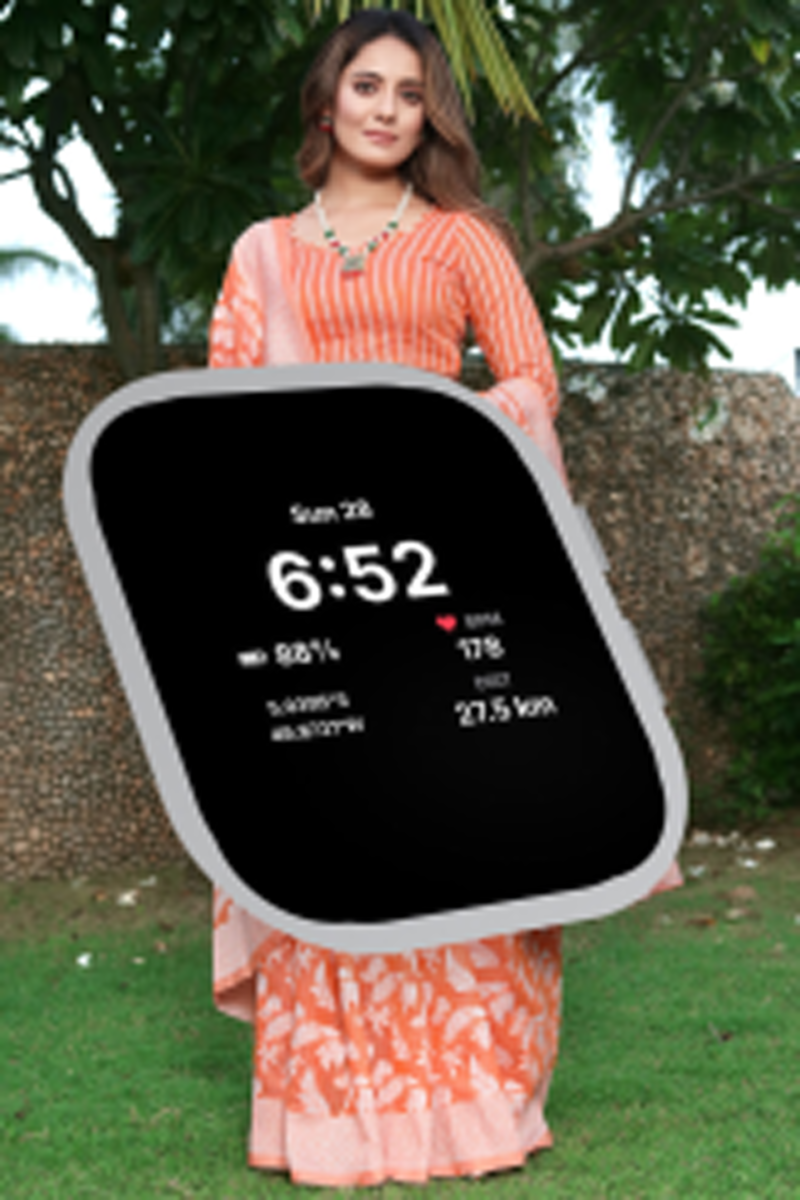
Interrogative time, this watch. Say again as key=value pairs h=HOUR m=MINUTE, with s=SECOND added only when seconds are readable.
h=6 m=52
